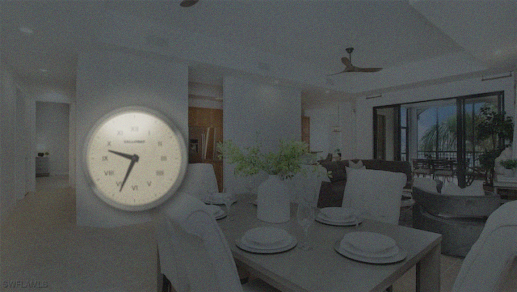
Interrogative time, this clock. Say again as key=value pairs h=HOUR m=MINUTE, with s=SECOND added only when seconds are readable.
h=9 m=34
